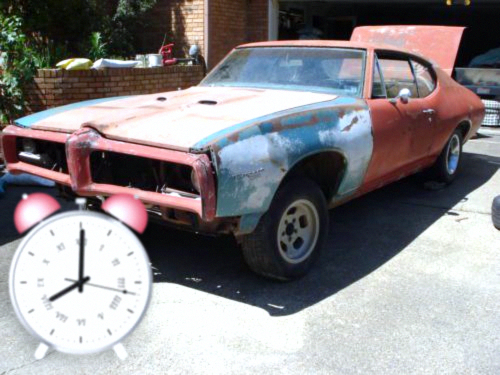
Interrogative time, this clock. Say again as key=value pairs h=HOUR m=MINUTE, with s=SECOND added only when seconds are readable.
h=8 m=0 s=17
